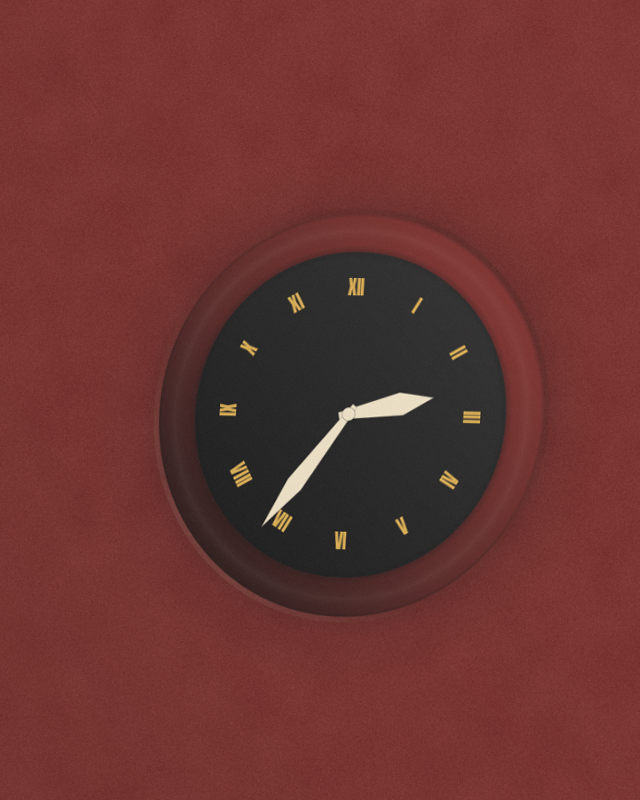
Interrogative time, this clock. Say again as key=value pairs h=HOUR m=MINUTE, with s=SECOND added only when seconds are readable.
h=2 m=36
